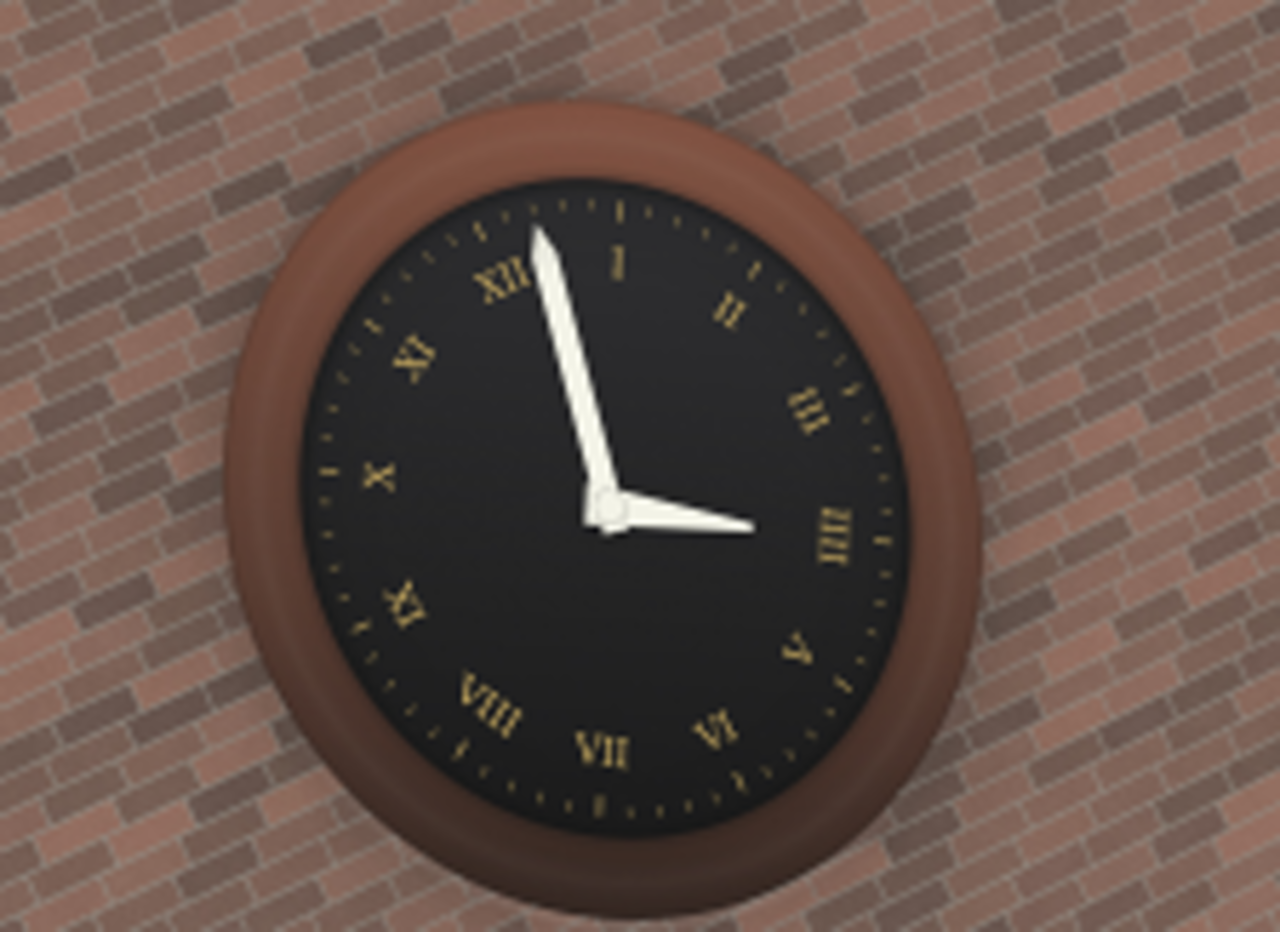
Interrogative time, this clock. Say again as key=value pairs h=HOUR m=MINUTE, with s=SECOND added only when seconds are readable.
h=4 m=2
